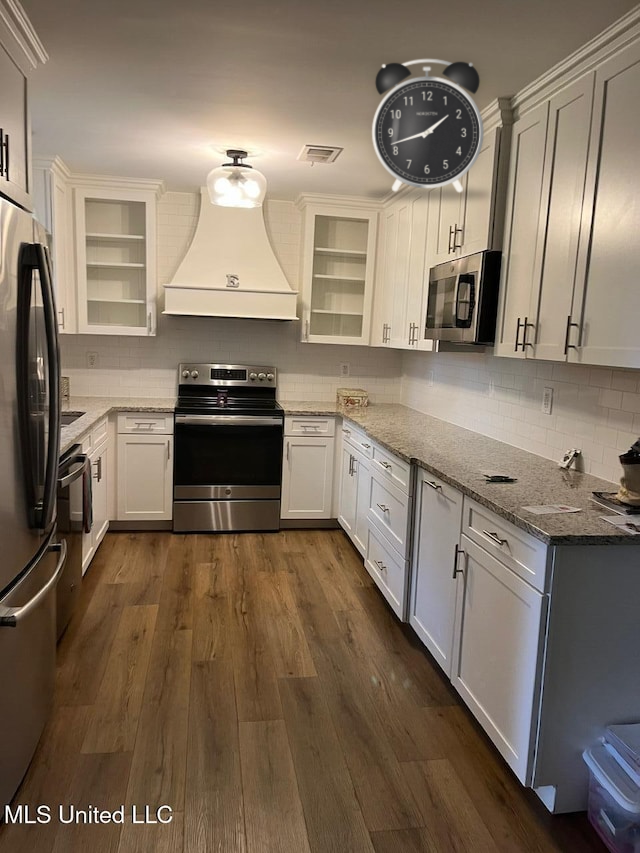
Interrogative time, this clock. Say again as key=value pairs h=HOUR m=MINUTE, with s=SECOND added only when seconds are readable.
h=1 m=42
